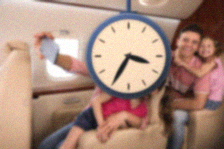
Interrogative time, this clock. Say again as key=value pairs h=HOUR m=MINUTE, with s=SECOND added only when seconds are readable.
h=3 m=35
